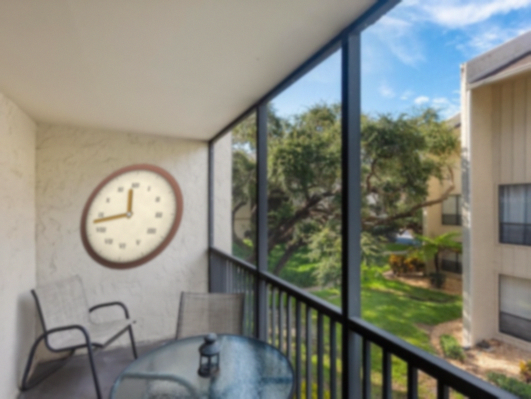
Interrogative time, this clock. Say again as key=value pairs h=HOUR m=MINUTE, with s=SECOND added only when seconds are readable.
h=11 m=43
